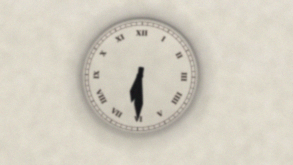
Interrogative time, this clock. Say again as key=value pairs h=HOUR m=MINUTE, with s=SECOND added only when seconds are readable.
h=6 m=30
